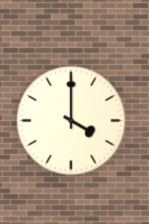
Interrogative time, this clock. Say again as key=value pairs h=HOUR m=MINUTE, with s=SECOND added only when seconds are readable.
h=4 m=0
